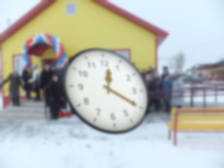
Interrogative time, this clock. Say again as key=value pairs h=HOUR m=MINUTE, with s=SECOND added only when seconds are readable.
h=12 m=20
